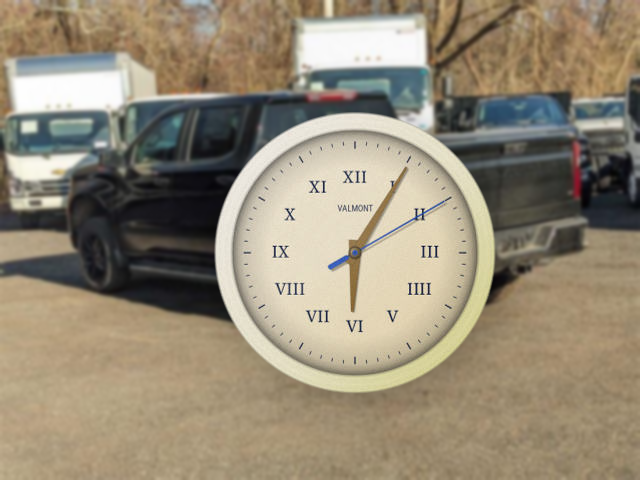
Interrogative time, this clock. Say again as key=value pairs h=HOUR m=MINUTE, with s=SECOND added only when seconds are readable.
h=6 m=5 s=10
